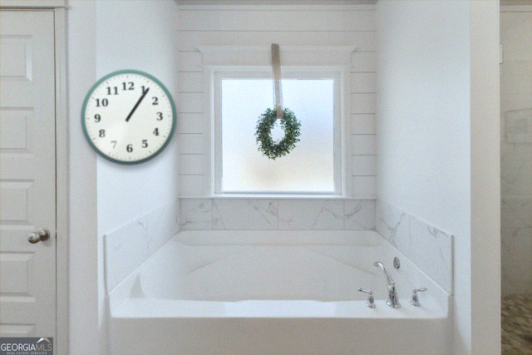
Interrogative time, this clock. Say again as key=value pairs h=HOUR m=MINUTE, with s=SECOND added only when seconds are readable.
h=1 m=6
